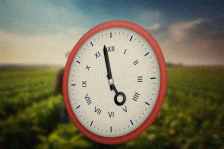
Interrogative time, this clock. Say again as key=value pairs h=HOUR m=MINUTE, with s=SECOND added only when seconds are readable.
h=4 m=58
